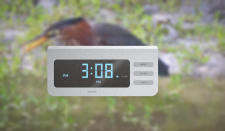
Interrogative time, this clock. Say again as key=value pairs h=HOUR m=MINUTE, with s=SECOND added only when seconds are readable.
h=3 m=8
